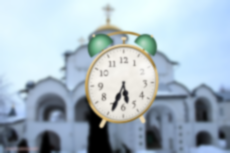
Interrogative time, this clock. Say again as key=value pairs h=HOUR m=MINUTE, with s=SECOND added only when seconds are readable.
h=5 m=34
